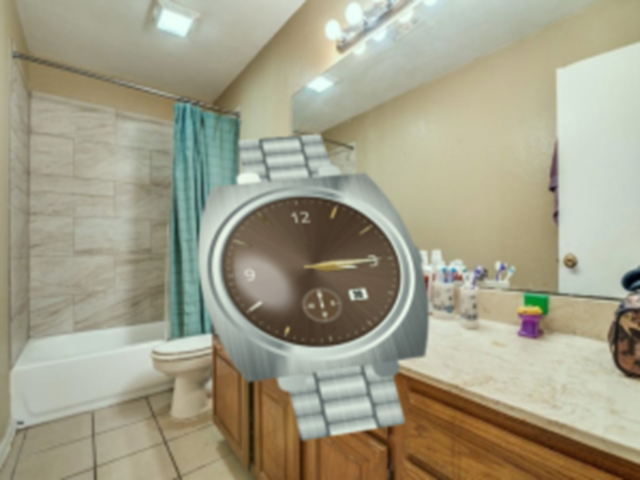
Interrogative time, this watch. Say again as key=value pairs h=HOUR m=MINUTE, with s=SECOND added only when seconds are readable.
h=3 m=15
